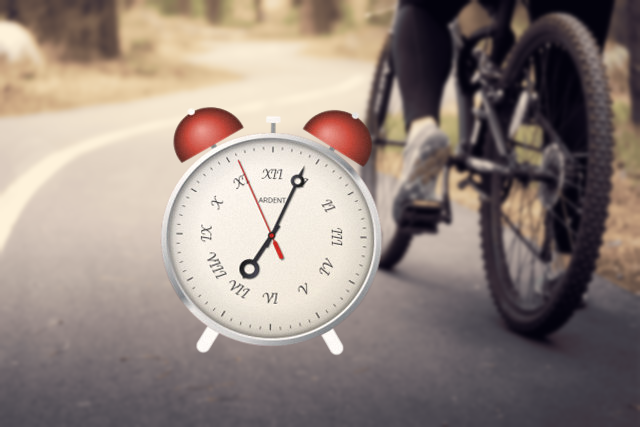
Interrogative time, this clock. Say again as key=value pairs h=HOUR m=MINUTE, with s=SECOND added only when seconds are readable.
h=7 m=3 s=56
